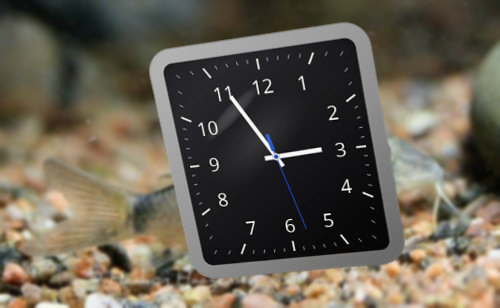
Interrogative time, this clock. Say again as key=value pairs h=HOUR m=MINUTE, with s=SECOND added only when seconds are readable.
h=2 m=55 s=28
